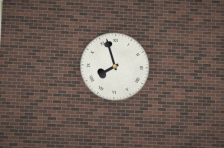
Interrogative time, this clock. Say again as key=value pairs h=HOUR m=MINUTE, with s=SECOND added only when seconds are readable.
h=7 m=57
